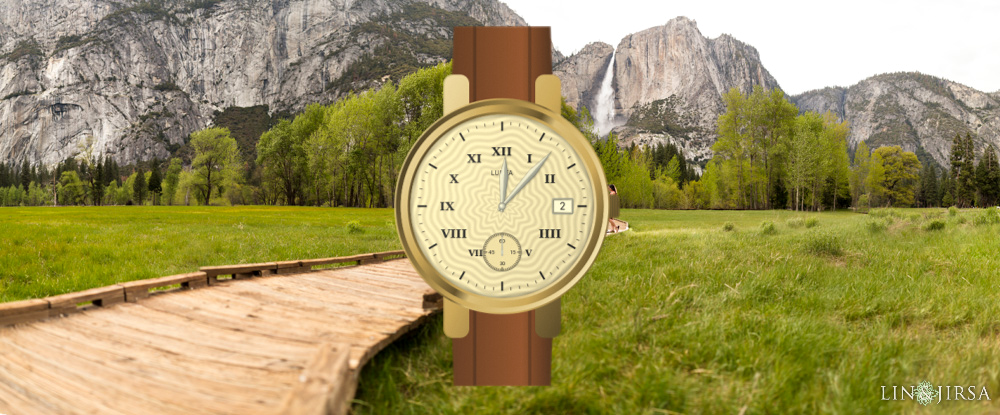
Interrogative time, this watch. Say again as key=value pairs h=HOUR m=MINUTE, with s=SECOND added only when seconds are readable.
h=12 m=7
